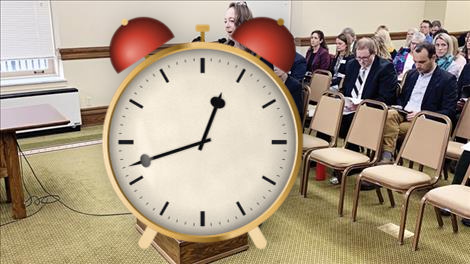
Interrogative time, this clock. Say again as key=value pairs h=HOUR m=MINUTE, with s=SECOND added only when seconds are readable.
h=12 m=42
